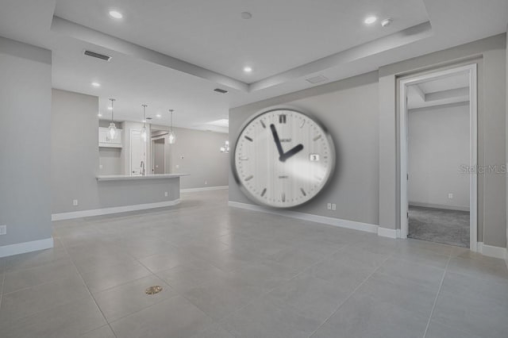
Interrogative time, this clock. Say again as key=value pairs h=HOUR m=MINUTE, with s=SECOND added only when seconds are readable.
h=1 m=57
